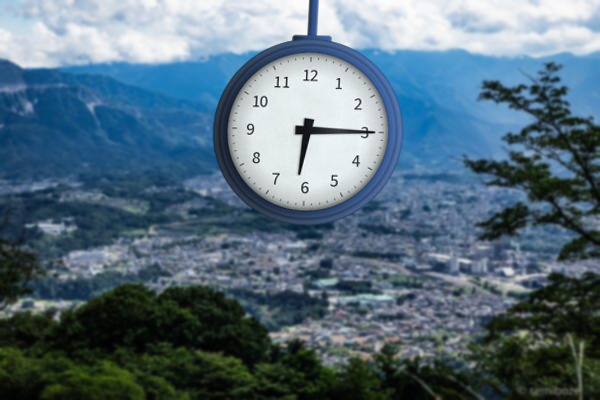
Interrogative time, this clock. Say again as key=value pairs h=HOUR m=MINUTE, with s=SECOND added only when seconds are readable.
h=6 m=15
